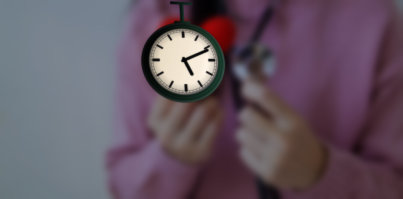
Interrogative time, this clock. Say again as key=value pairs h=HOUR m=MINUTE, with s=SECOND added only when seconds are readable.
h=5 m=11
